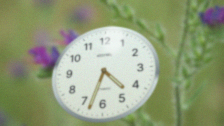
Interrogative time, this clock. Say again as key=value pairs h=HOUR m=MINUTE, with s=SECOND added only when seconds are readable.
h=4 m=33
